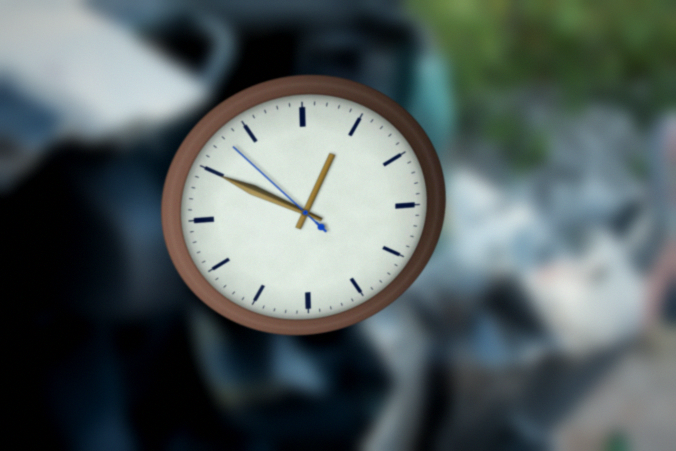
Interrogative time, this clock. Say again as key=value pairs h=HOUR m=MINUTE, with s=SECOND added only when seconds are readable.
h=12 m=49 s=53
